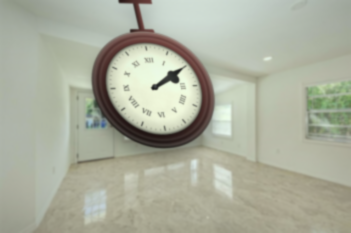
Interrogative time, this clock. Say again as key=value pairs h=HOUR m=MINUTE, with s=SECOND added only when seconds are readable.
h=2 m=10
